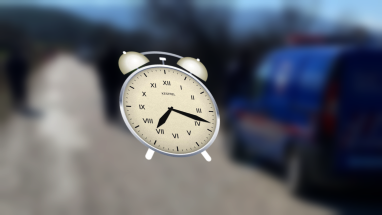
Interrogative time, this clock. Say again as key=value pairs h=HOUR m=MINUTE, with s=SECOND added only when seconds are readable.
h=7 m=18
